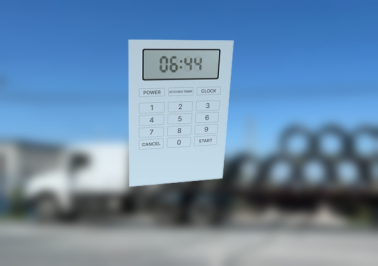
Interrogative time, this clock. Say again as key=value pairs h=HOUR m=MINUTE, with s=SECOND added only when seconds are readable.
h=6 m=44
